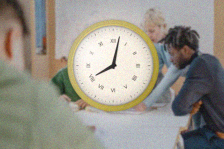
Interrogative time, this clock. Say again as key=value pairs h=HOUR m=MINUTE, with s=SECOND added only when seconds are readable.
h=8 m=2
